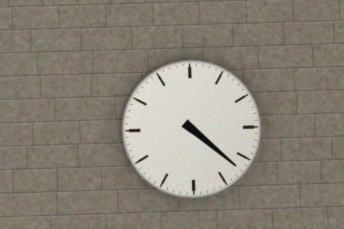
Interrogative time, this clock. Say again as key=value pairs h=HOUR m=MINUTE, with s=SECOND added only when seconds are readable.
h=4 m=22
